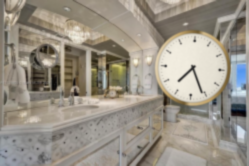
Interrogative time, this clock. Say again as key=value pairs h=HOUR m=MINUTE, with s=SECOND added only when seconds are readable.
h=7 m=26
